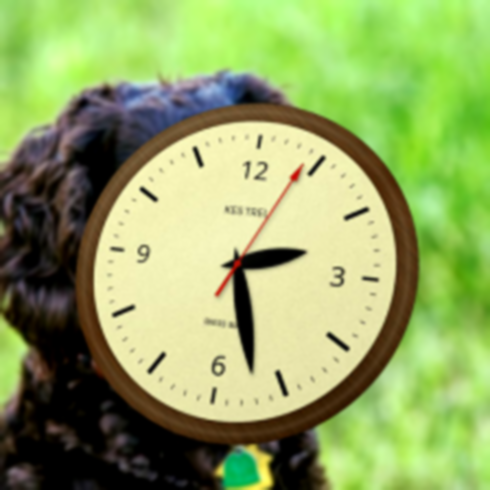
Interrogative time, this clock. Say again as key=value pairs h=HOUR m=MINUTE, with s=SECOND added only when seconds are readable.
h=2 m=27 s=4
